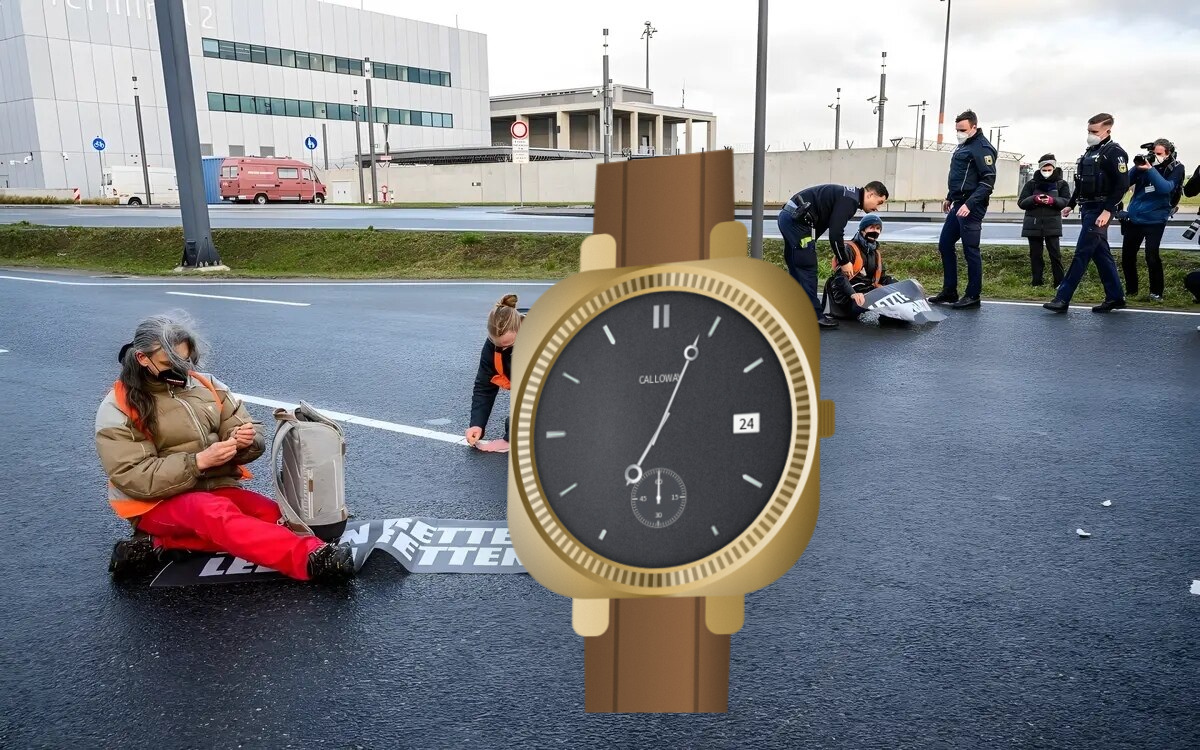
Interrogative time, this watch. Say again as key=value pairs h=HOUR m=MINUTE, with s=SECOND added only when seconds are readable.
h=7 m=4
